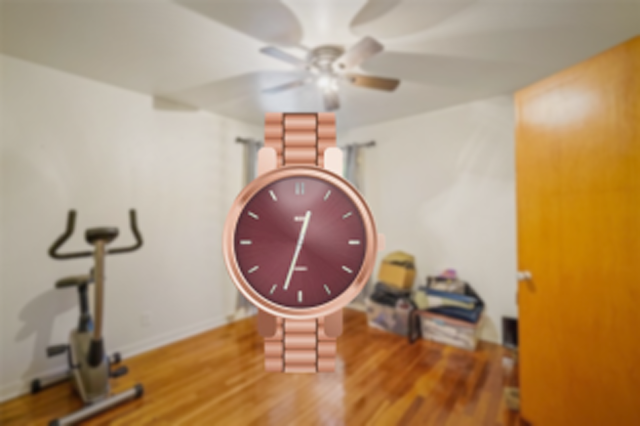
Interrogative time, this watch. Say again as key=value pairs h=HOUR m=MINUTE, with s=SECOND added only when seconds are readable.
h=12 m=33
